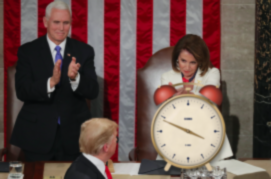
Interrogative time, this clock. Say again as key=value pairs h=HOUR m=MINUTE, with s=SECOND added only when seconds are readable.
h=3 m=49
